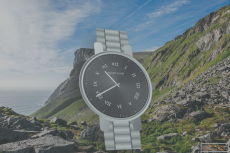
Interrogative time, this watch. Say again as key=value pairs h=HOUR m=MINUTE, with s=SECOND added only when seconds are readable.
h=10 m=40
